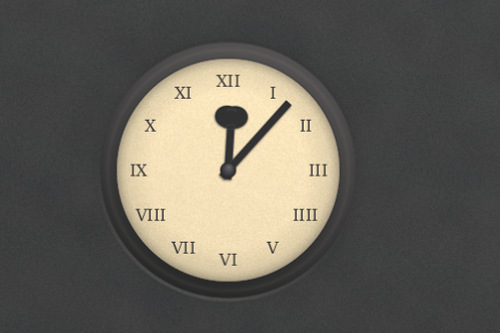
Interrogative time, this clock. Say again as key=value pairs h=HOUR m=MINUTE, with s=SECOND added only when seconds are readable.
h=12 m=7
